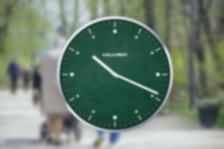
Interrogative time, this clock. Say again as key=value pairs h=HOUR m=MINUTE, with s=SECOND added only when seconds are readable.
h=10 m=19
